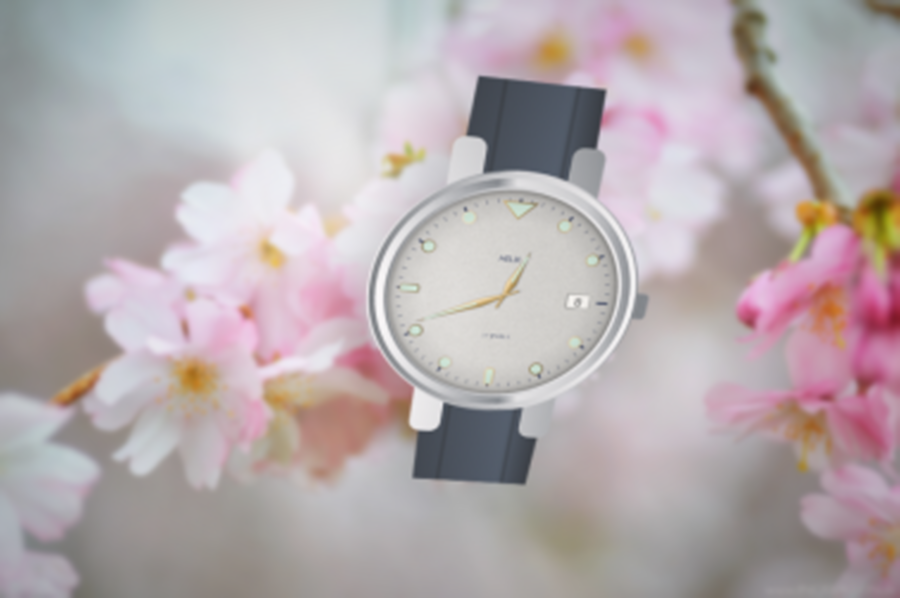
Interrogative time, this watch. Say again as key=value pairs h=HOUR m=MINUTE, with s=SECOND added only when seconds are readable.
h=12 m=41
